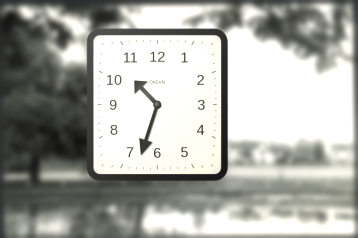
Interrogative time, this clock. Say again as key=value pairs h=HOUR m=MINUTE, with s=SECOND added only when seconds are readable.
h=10 m=33
